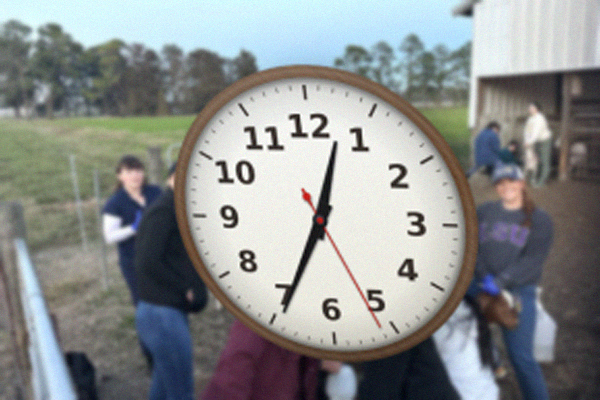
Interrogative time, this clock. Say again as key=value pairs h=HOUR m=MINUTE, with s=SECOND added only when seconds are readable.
h=12 m=34 s=26
